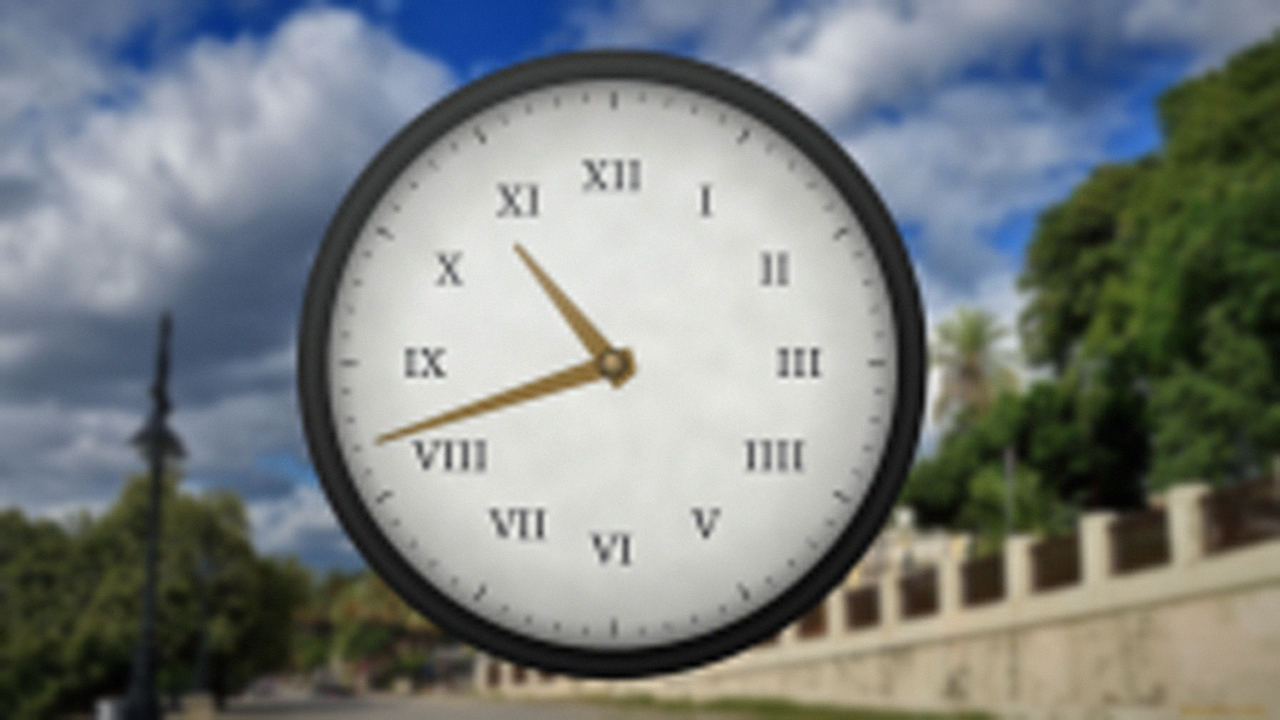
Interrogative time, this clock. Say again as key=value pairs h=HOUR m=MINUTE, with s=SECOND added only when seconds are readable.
h=10 m=42
